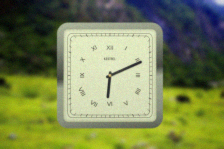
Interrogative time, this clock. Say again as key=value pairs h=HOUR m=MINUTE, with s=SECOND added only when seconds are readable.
h=6 m=11
